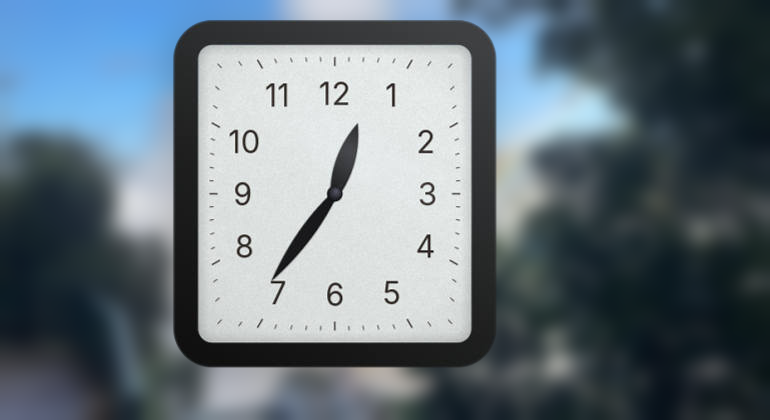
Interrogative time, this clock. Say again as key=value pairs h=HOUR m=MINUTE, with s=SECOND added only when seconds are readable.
h=12 m=36
